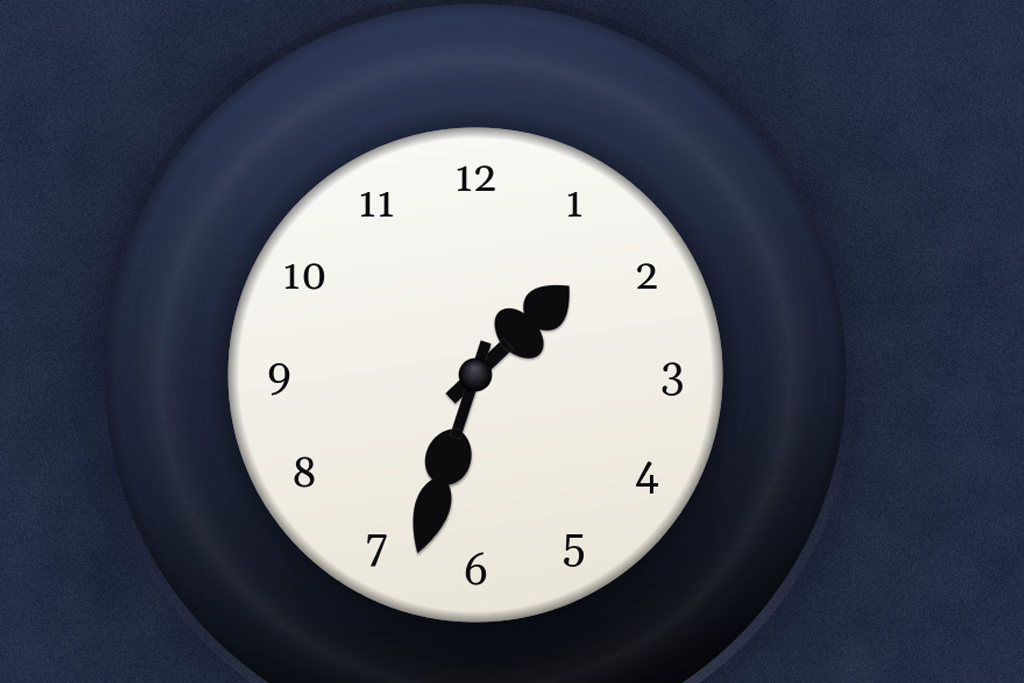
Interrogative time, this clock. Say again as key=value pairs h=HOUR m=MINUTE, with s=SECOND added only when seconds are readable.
h=1 m=33
